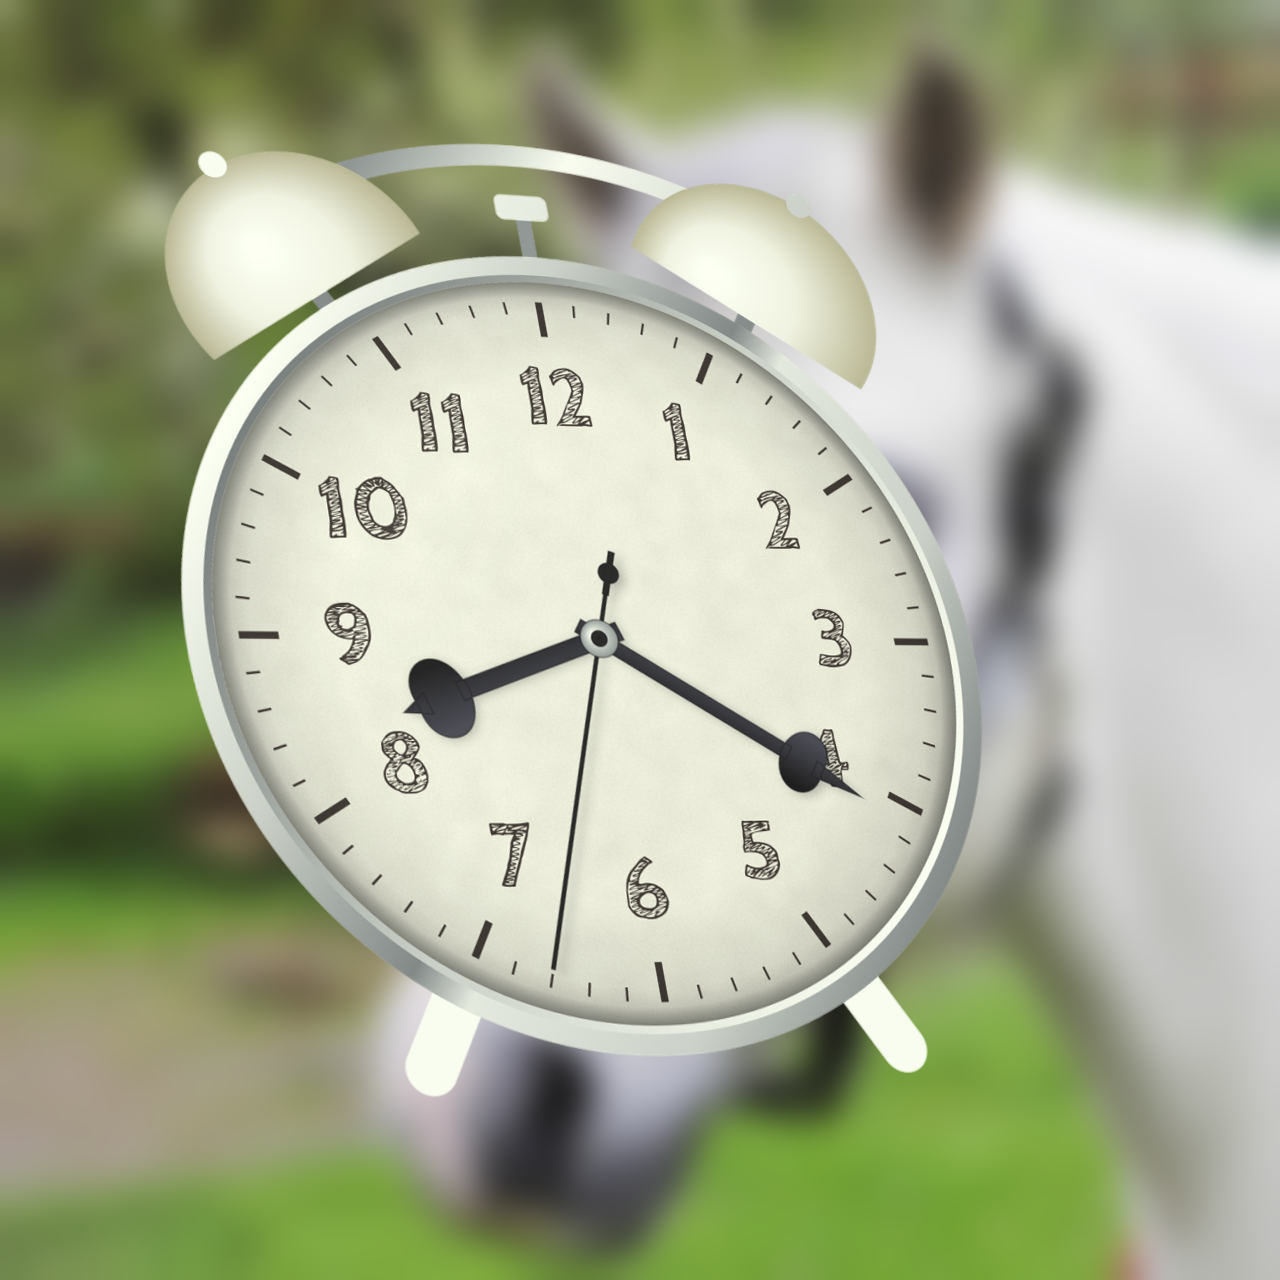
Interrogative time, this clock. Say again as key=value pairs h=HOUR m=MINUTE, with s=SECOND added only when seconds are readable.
h=8 m=20 s=33
